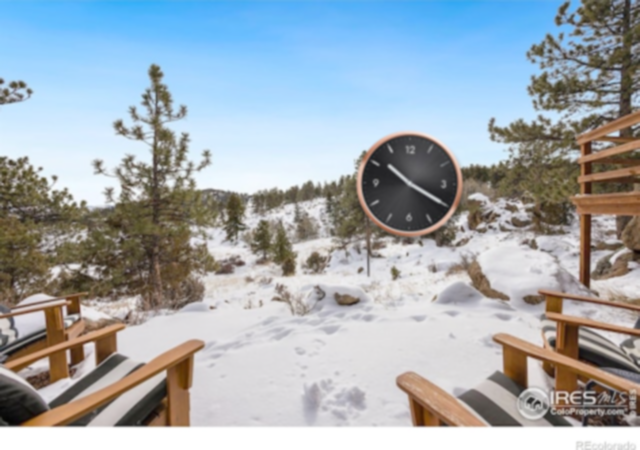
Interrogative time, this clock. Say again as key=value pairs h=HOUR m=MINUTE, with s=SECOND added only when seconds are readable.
h=10 m=20
